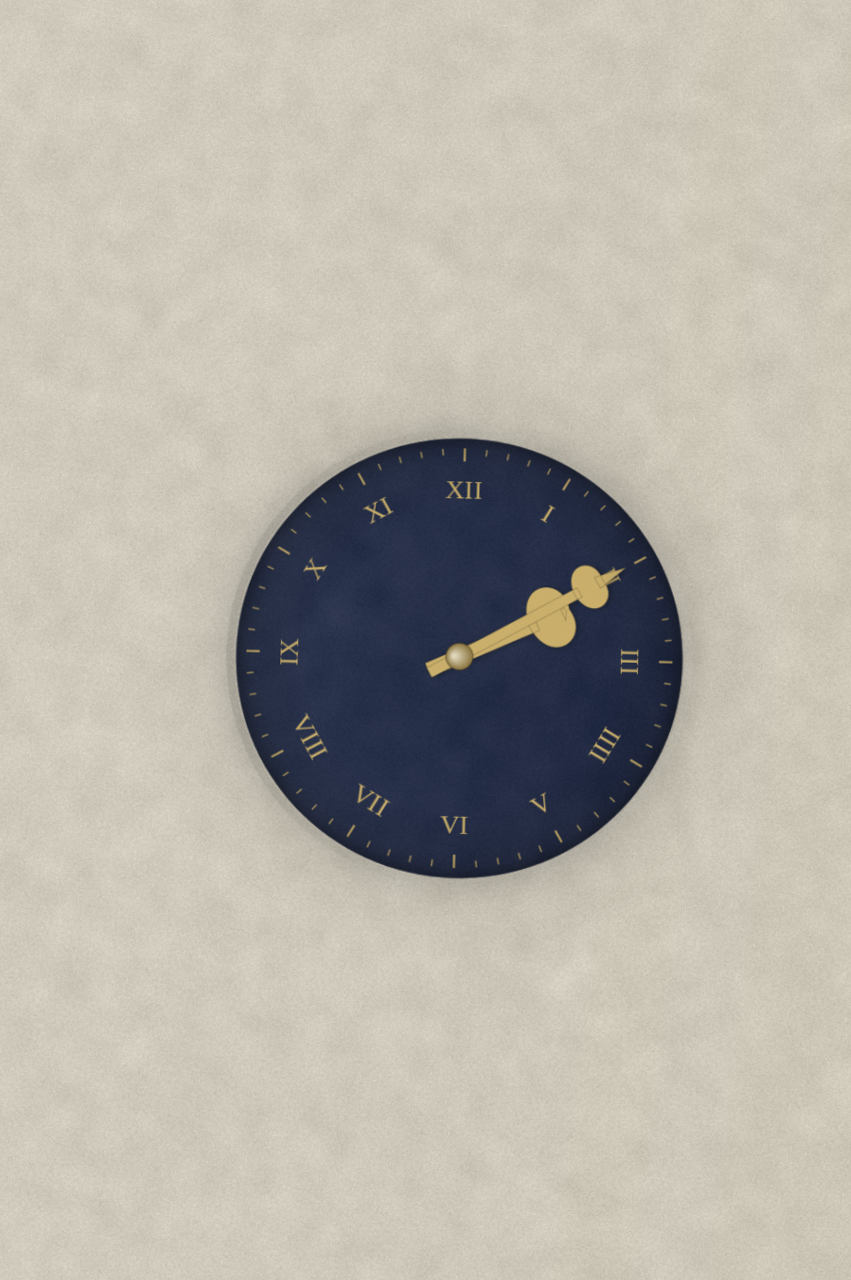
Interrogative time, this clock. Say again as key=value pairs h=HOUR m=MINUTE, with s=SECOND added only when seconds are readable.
h=2 m=10
